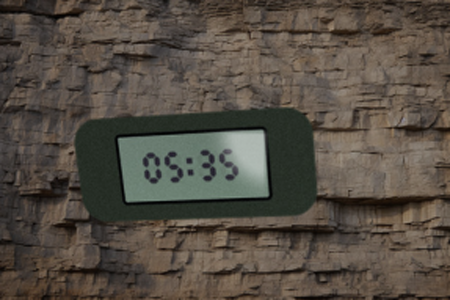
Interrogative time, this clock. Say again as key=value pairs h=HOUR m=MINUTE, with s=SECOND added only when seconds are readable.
h=5 m=35
